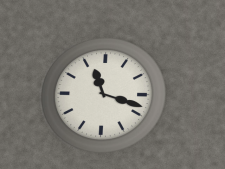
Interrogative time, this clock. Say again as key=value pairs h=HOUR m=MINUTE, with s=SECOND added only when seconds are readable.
h=11 m=18
